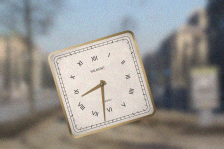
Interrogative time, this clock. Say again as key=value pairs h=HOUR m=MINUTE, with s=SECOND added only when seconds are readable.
h=8 m=32
